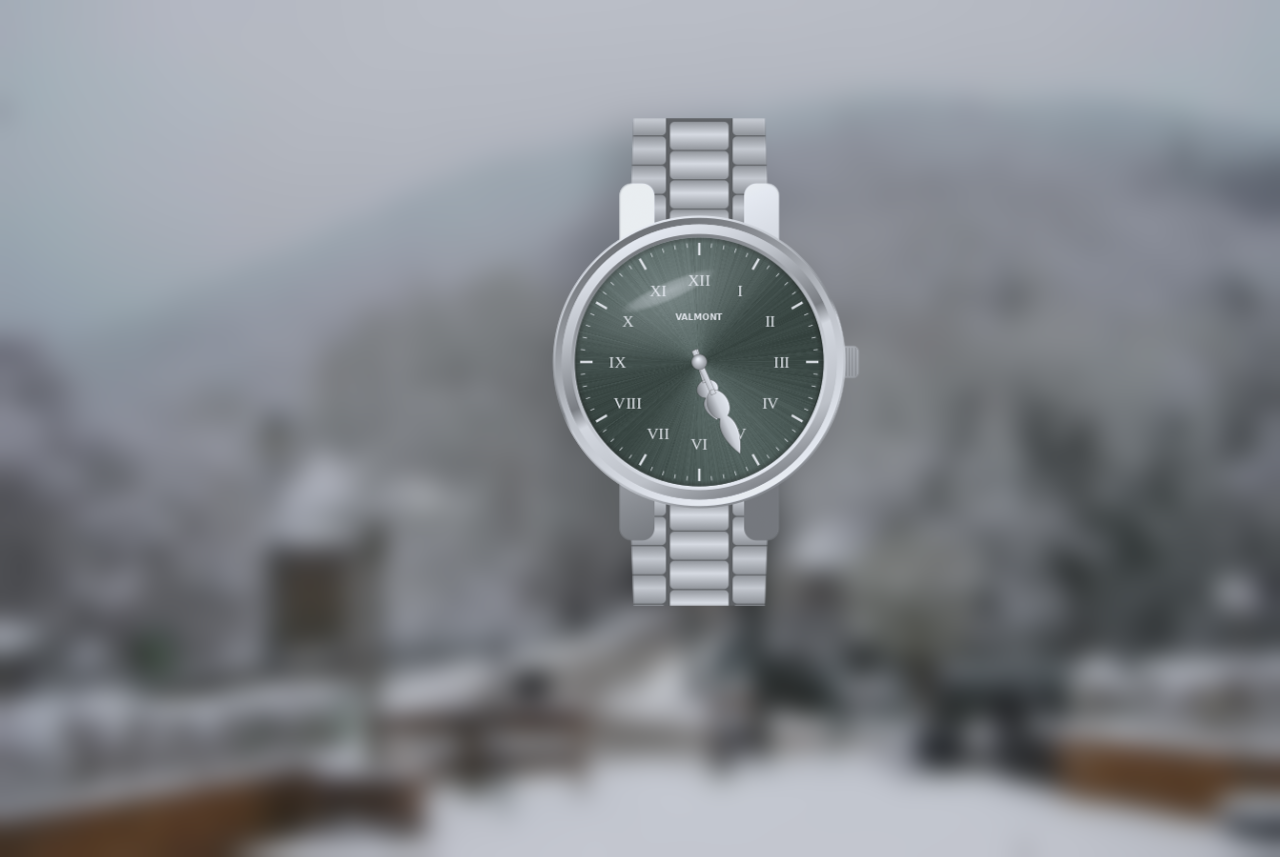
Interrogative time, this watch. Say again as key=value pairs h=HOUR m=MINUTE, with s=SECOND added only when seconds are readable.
h=5 m=26
